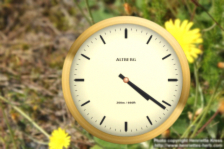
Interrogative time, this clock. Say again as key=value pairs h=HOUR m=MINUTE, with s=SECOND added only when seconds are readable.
h=4 m=21
